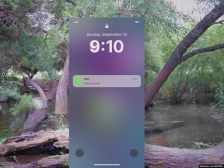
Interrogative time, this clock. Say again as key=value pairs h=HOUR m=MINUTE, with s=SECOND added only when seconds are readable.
h=9 m=10
